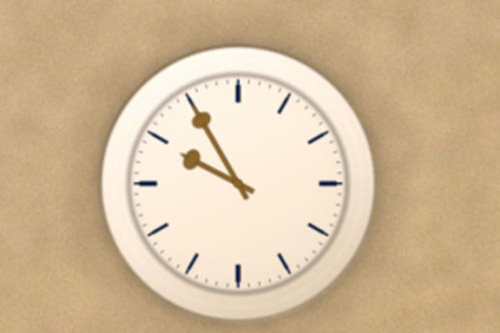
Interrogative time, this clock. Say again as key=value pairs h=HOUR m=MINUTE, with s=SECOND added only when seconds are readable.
h=9 m=55
